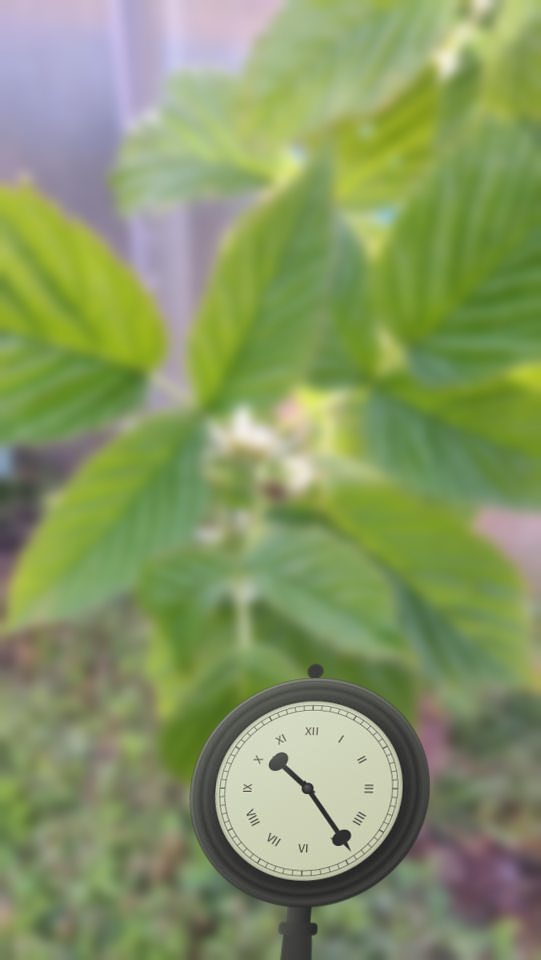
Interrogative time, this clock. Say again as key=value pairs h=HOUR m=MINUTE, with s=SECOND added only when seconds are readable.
h=10 m=24
